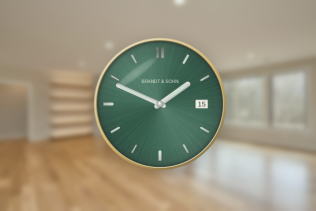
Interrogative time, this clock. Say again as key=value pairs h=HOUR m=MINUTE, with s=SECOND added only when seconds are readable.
h=1 m=49
